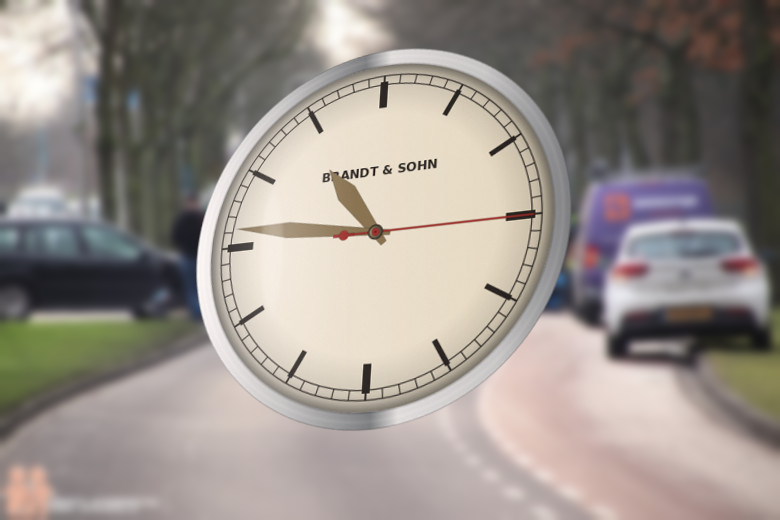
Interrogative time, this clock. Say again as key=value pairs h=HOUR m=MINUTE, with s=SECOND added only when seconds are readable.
h=10 m=46 s=15
